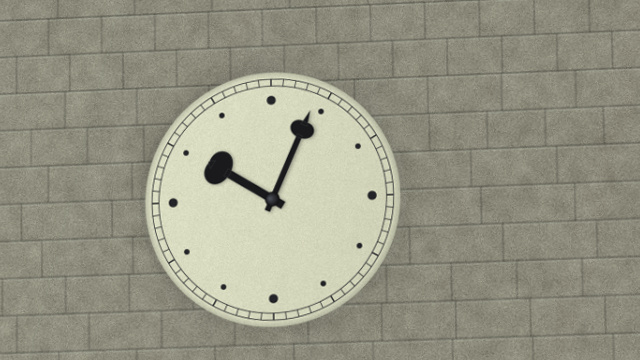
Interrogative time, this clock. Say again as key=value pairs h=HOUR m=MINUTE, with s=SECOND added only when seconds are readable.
h=10 m=4
